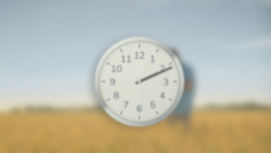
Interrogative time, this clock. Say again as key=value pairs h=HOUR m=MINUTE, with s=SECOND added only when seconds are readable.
h=2 m=11
